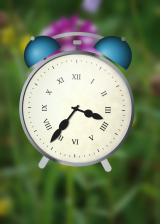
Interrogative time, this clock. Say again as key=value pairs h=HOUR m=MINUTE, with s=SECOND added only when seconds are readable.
h=3 m=36
